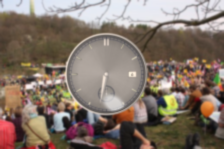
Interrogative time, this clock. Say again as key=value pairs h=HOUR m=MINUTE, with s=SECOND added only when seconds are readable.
h=6 m=32
